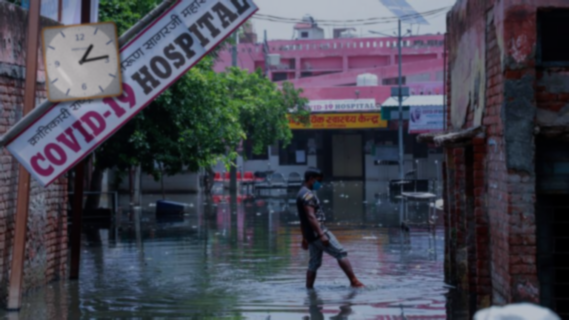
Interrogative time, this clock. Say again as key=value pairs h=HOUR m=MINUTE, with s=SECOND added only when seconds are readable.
h=1 m=14
